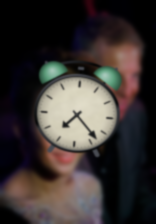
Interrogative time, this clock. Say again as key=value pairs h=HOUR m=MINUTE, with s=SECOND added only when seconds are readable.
h=7 m=23
